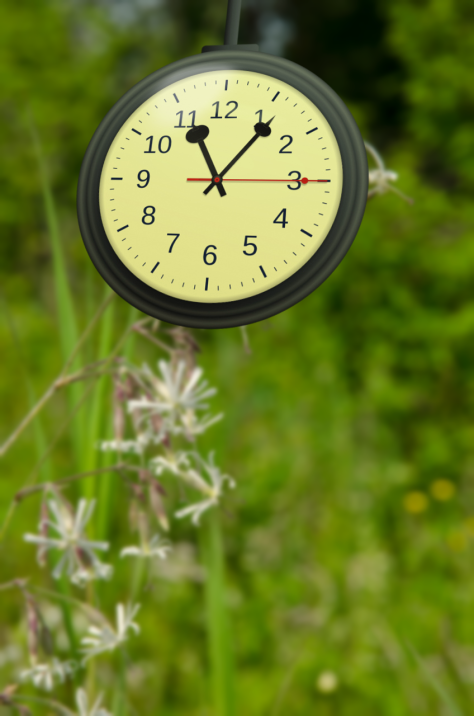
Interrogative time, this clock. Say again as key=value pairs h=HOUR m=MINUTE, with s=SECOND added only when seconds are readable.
h=11 m=6 s=15
